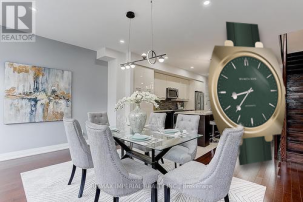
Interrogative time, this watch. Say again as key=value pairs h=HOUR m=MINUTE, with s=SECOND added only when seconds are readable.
h=8 m=37
